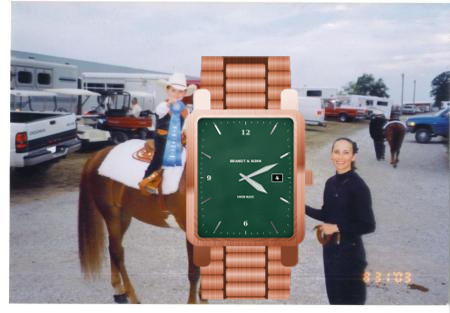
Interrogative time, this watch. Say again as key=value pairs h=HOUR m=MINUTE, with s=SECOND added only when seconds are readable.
h=4 m=11
